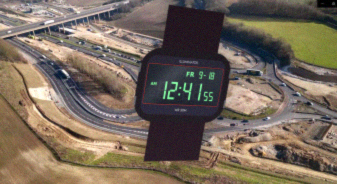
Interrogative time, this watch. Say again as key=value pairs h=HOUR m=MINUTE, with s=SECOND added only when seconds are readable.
h=12 m=41
